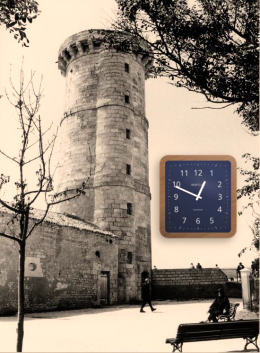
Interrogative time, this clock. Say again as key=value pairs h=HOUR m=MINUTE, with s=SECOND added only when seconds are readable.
h=12 m=49
